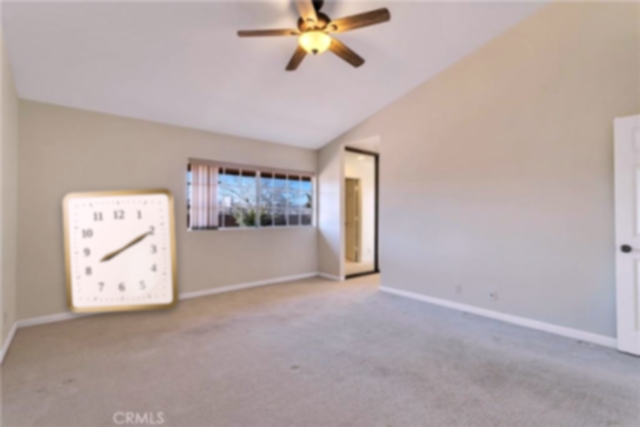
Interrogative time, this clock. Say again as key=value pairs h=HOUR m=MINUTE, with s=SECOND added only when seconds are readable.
h=8 m=10
